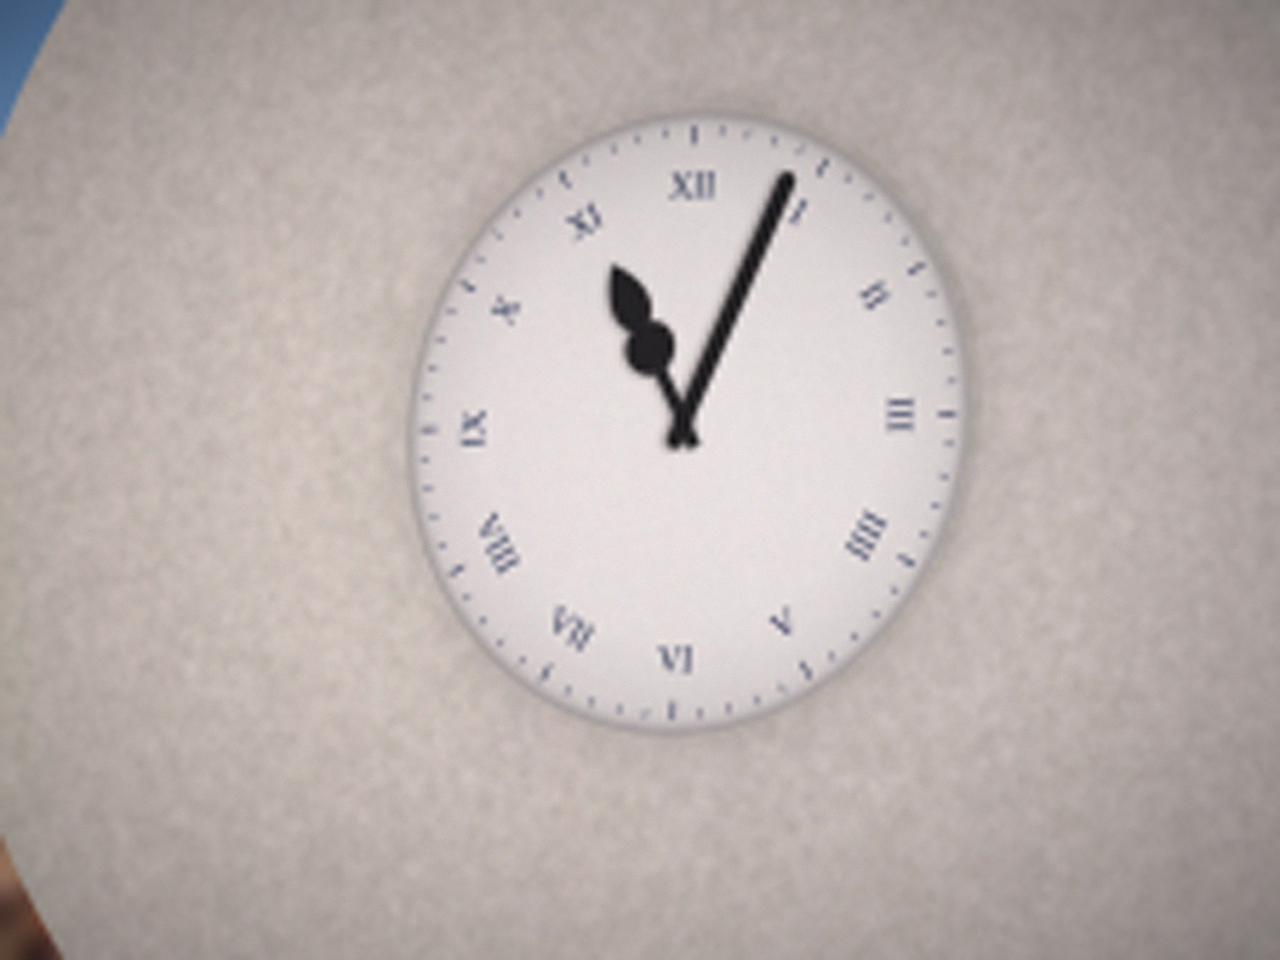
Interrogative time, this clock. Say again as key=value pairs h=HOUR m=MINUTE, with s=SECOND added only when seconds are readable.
h=11 m=4
